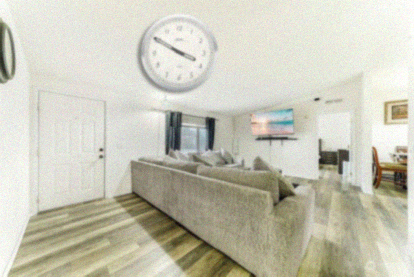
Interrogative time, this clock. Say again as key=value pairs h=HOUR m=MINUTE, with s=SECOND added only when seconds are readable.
h=3 m=50
